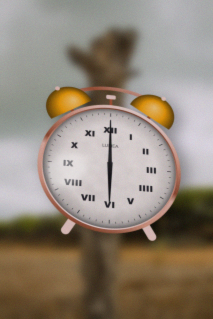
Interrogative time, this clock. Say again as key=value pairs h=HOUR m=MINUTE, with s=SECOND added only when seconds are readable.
h=6 m=0
